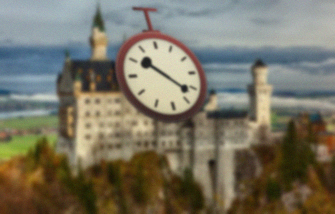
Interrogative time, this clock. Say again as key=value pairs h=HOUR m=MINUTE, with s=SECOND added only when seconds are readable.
h=10 m=22
